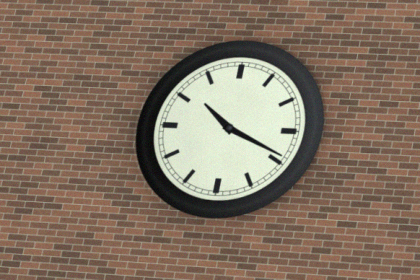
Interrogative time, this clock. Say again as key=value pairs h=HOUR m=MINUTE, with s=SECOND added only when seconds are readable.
h=10 m=19
